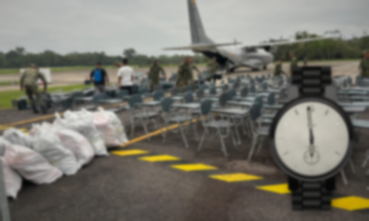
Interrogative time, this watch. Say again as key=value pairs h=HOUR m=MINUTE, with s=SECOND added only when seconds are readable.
h=5 m=59
